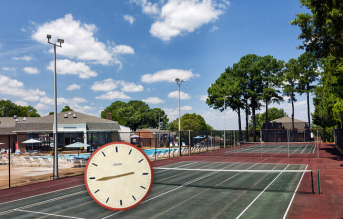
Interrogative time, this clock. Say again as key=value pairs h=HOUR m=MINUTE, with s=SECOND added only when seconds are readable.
h=2 m=44
